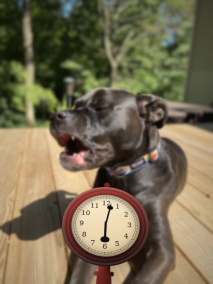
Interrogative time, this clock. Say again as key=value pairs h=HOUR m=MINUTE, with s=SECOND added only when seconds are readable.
h=6 m=2
